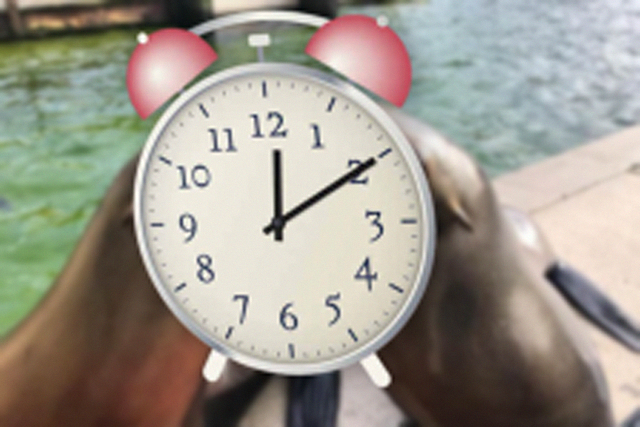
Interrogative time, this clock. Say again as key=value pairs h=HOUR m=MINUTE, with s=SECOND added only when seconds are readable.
h=12 m=10
